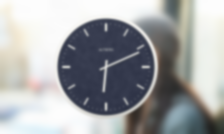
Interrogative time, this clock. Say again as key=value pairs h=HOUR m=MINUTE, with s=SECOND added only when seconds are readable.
h=6 m=11
